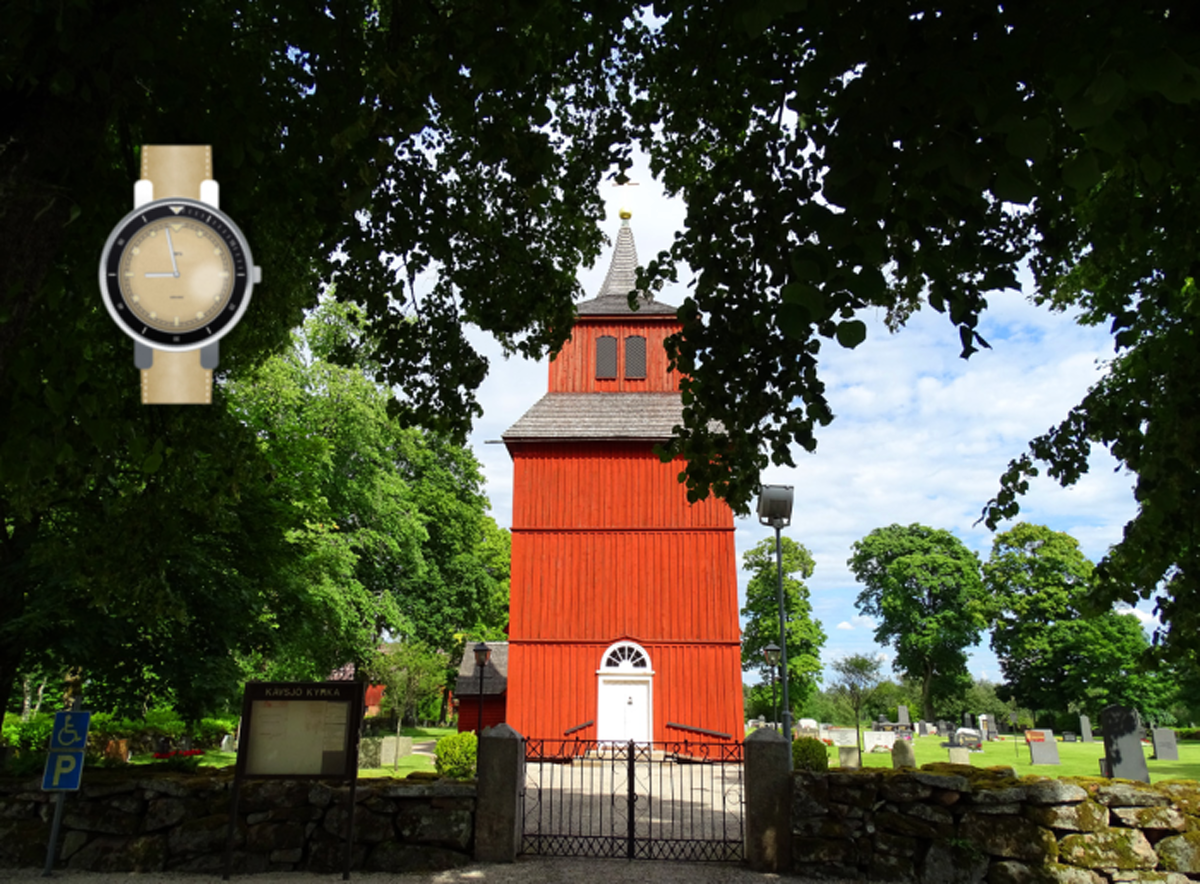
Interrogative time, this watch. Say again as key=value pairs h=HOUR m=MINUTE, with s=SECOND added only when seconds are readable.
h=8 m=58
